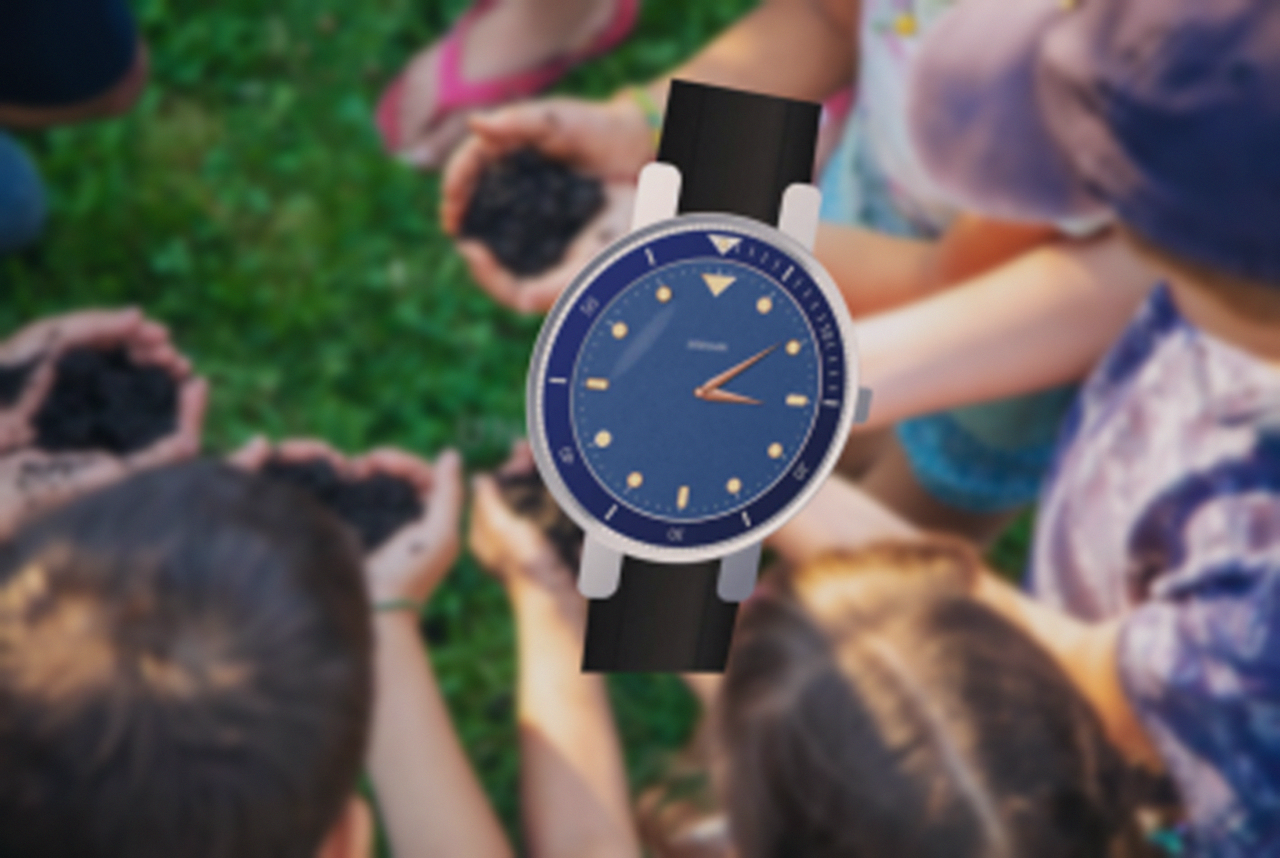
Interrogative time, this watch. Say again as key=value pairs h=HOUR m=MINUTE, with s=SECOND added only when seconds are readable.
h=3 m=9
